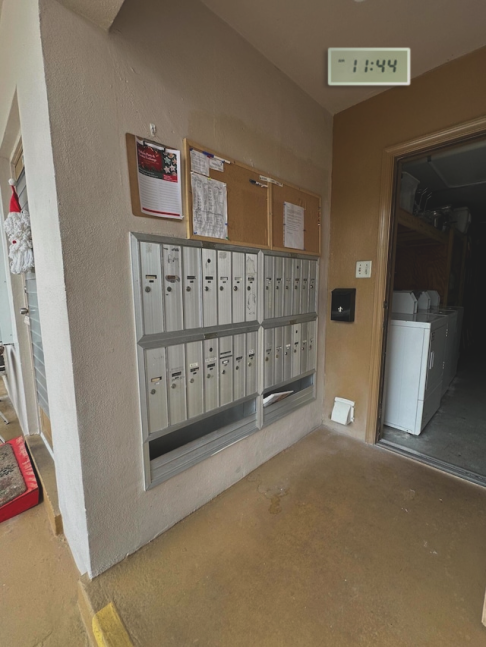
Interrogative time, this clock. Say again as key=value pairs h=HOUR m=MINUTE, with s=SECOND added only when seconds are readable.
h=11 m=44
